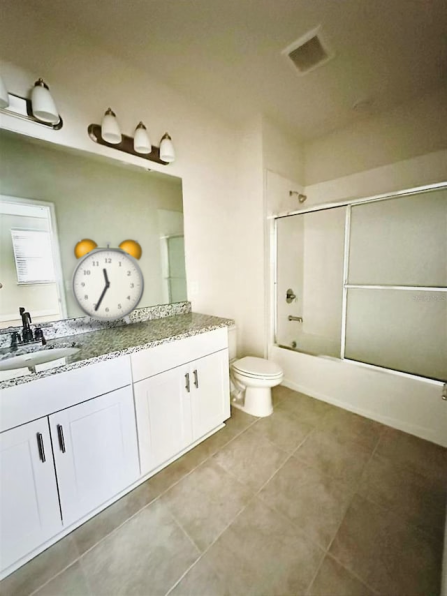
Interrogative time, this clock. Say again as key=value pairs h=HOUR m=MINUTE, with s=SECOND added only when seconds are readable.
h=11 m=34
